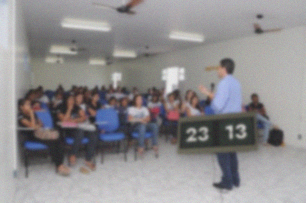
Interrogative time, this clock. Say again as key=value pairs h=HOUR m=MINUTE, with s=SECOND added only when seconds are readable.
h=23 m=13
